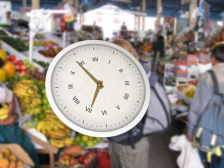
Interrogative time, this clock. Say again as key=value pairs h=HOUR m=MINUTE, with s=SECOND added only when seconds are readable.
h=6 m=54
